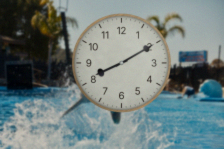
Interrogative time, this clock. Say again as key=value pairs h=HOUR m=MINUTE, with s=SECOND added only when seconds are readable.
h=8 m=10
